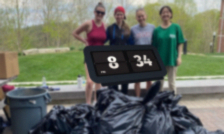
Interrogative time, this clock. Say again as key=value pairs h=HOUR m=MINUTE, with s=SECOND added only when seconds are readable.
h=8 m=34
